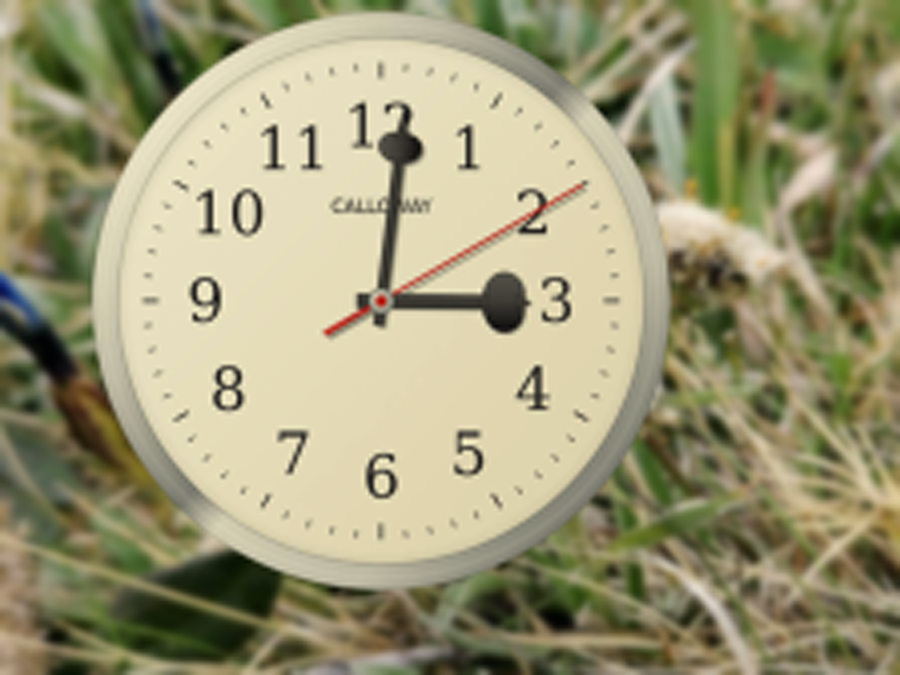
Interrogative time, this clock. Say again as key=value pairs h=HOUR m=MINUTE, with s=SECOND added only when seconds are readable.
h=3 m=1 s=10
